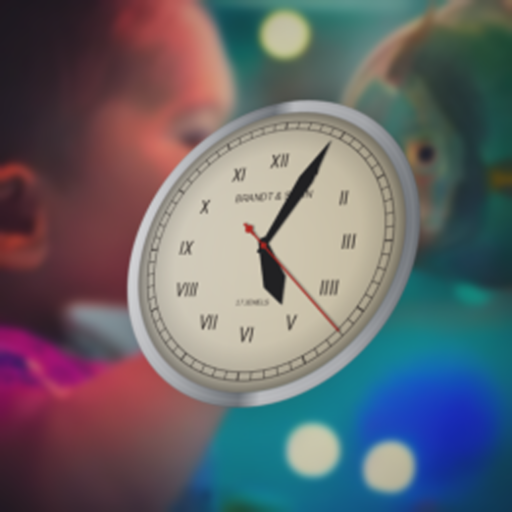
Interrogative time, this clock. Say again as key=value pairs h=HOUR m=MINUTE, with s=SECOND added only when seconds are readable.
h=5 m=4 s=22
